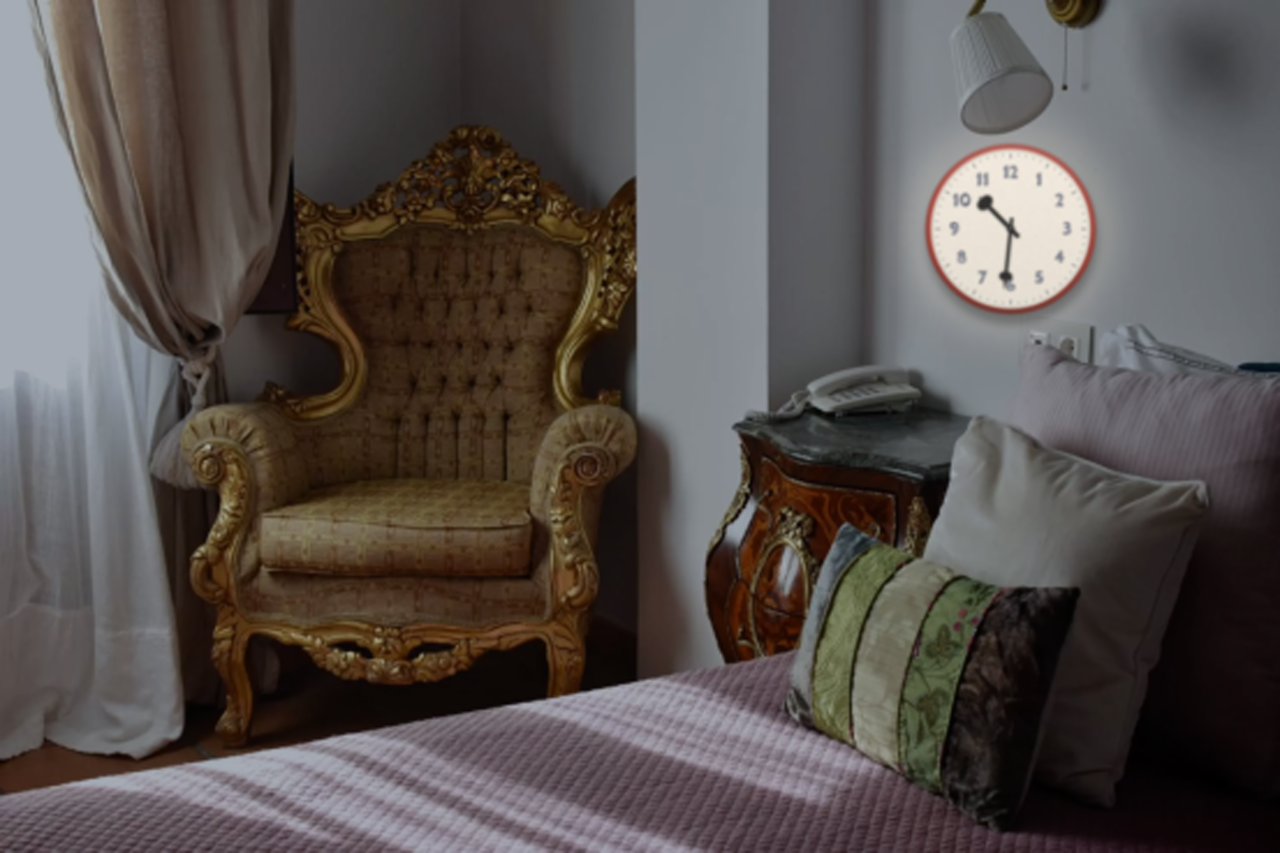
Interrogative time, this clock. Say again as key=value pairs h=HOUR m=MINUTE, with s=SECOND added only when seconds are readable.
h=10 m=31
